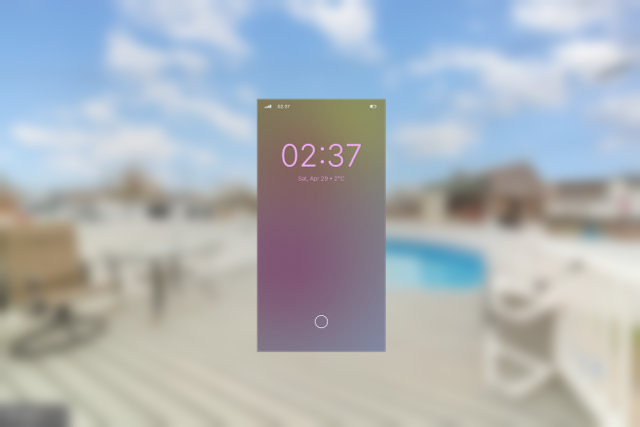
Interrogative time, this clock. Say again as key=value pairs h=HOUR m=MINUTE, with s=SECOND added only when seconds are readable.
h=2 m=37
